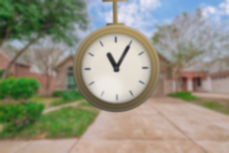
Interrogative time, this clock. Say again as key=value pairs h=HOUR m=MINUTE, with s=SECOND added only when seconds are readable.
h=11 m=5
